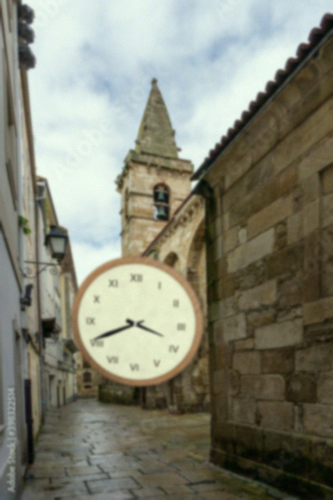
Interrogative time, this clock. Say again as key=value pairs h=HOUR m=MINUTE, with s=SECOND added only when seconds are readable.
h=3 m=41
